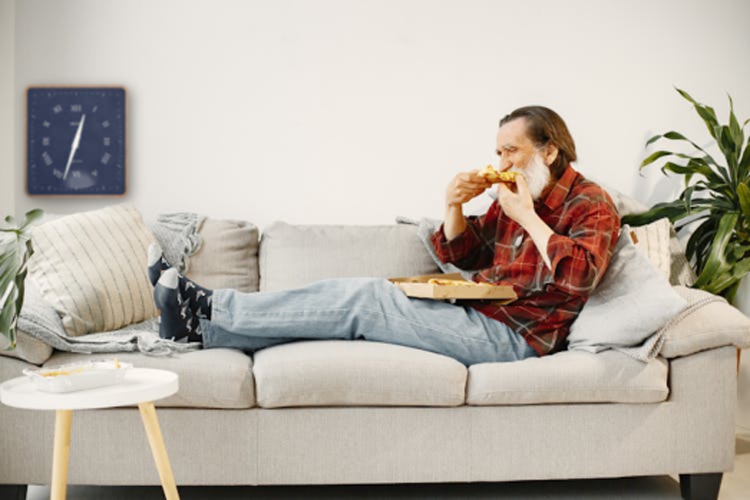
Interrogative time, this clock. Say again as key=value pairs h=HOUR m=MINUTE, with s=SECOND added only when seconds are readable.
h=12 m=33
